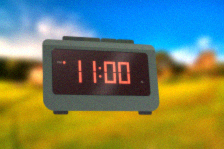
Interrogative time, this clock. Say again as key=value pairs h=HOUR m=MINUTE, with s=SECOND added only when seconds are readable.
h=11 m=0
